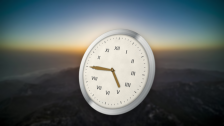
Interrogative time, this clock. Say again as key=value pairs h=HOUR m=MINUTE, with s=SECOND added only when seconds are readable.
h=4 m=45
